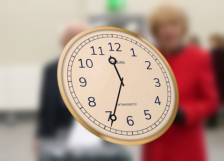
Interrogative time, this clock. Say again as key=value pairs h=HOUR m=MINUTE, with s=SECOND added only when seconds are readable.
h=11 m=34
